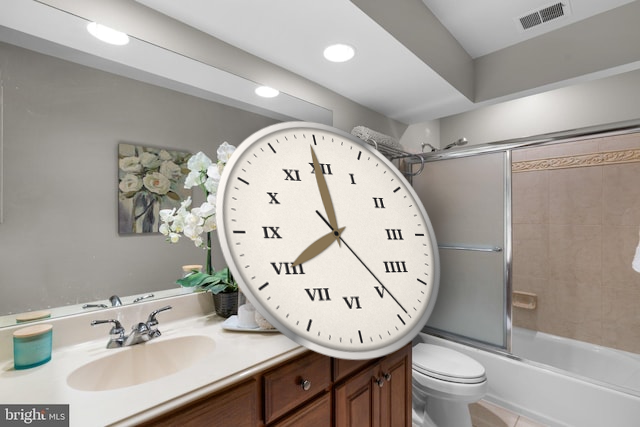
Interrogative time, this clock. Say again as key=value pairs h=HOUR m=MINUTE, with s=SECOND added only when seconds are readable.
h=7 m=59 s=24
